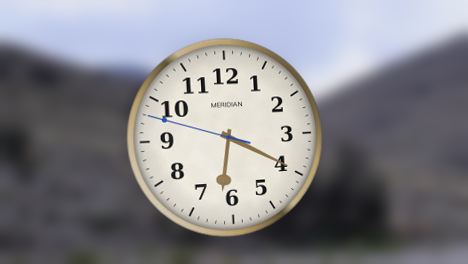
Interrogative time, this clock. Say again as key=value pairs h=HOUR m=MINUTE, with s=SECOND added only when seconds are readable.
h=6 m=19 s=48
